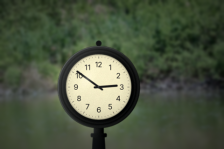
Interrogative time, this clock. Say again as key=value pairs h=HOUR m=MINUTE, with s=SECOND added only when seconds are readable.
h=2 m=51
